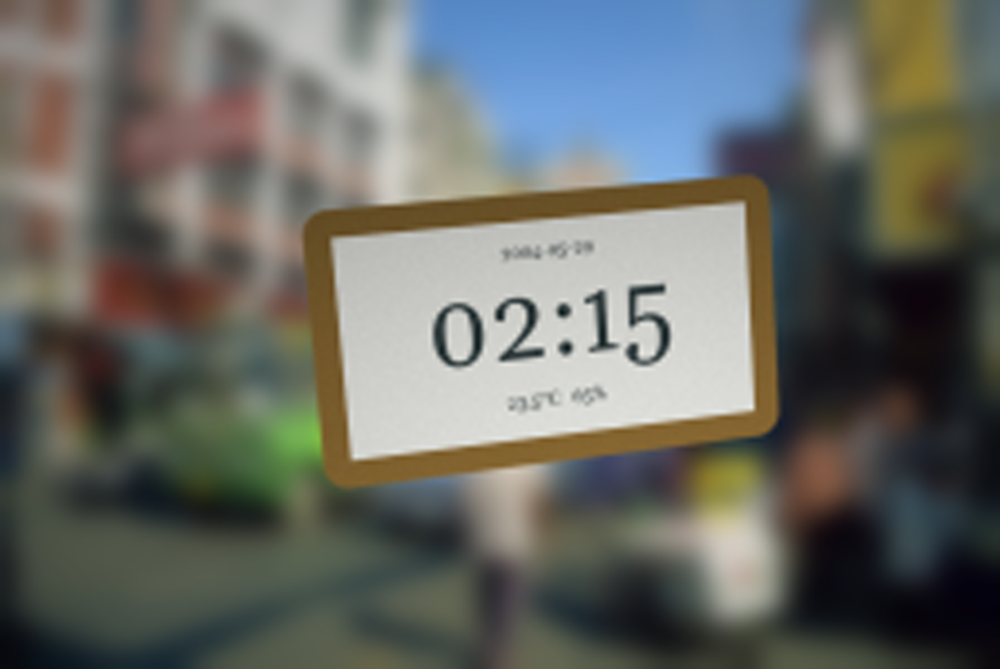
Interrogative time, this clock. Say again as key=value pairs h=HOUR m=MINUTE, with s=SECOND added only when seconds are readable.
h=2 m=15
